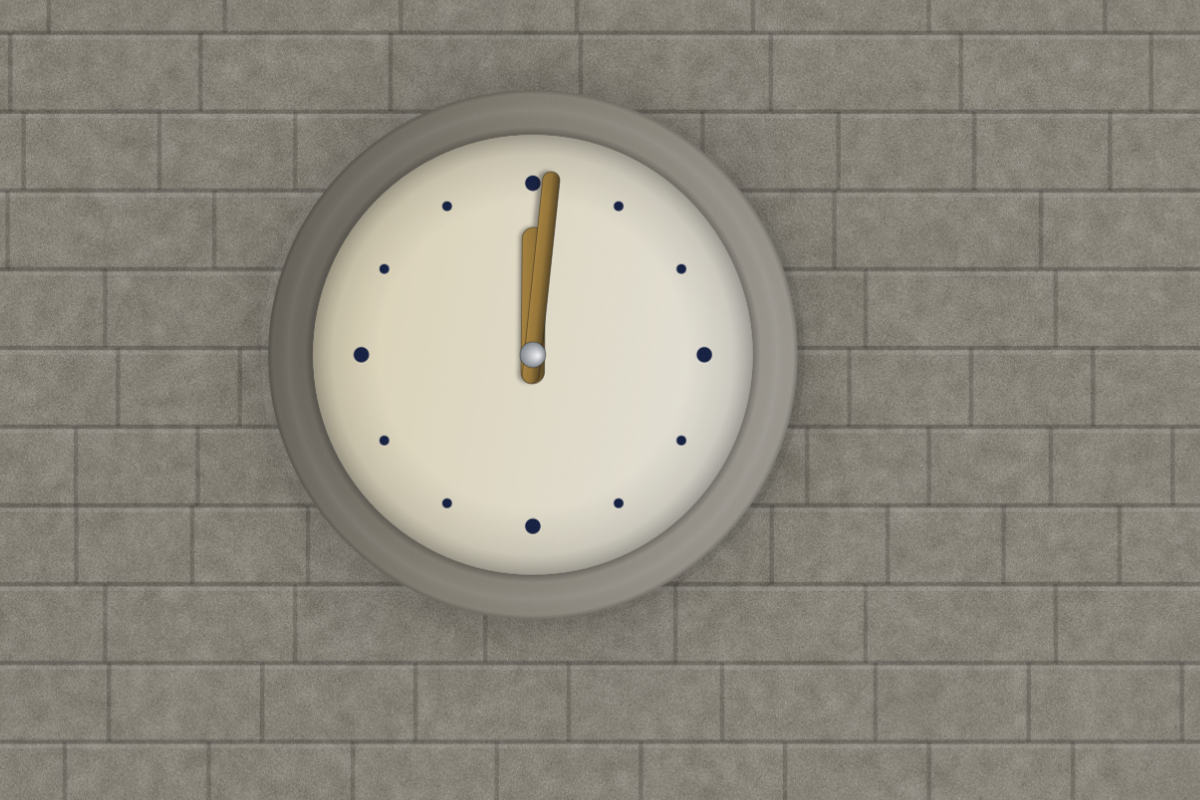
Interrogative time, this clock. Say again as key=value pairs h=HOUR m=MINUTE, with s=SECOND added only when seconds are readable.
h=12 m=1
